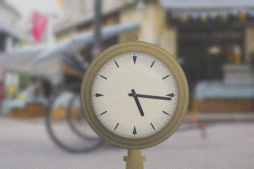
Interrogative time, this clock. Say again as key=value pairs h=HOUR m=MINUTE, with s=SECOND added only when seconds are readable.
h=5 m=16
